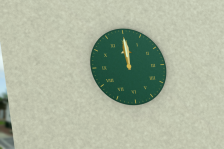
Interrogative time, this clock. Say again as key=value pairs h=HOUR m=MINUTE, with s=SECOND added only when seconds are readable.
h=12 m=0
